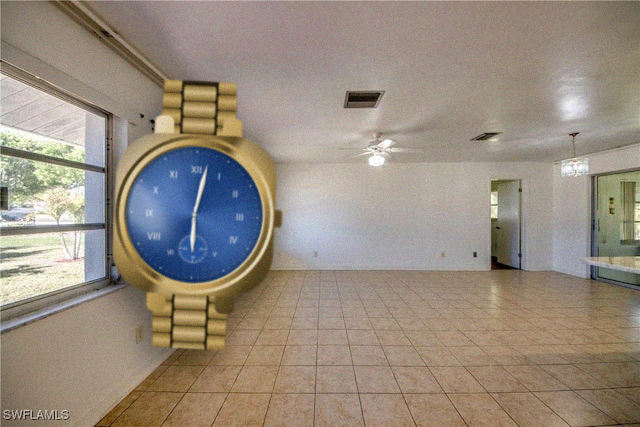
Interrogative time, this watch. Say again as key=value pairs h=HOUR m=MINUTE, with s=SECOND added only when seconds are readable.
h=6 m=2
